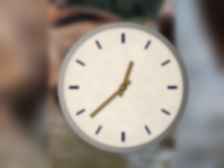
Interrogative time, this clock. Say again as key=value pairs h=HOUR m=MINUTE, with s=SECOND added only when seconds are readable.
h=12 m=38
